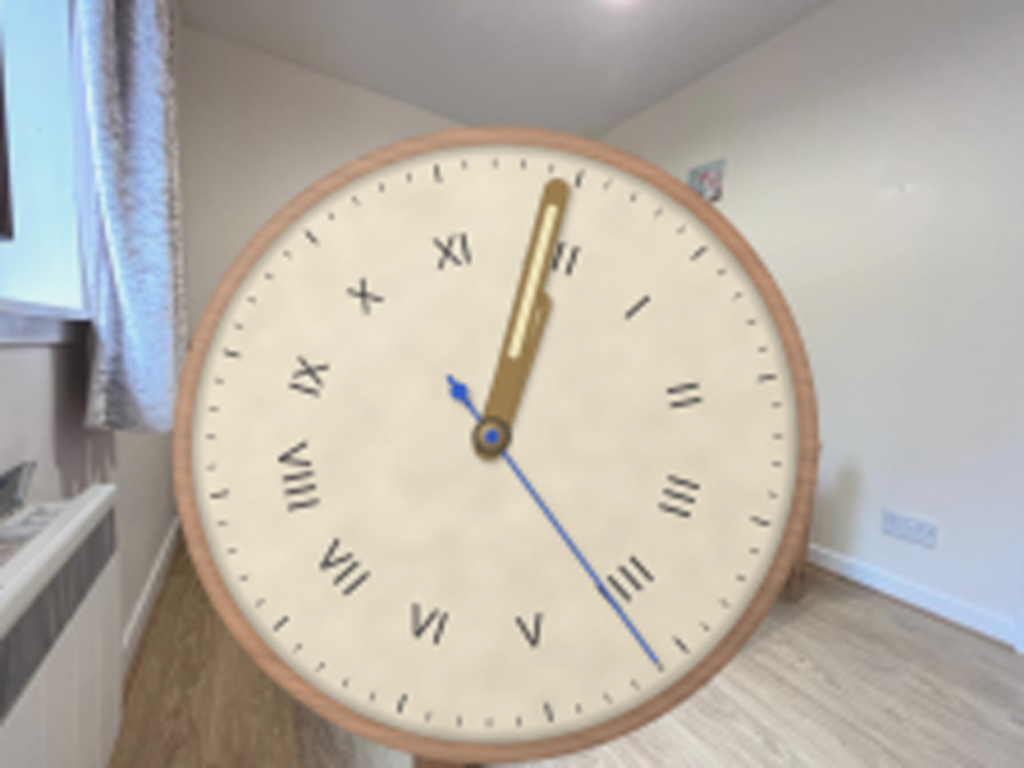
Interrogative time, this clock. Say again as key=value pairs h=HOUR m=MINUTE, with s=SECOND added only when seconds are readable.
h=11 m=59 s=21
